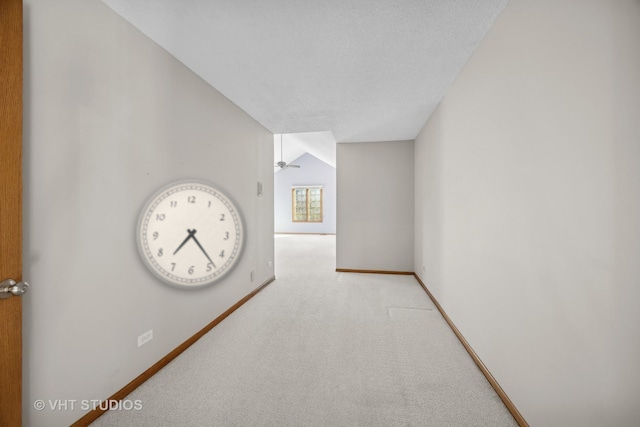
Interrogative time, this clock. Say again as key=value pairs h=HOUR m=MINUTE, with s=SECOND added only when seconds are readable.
h=7 m=24
